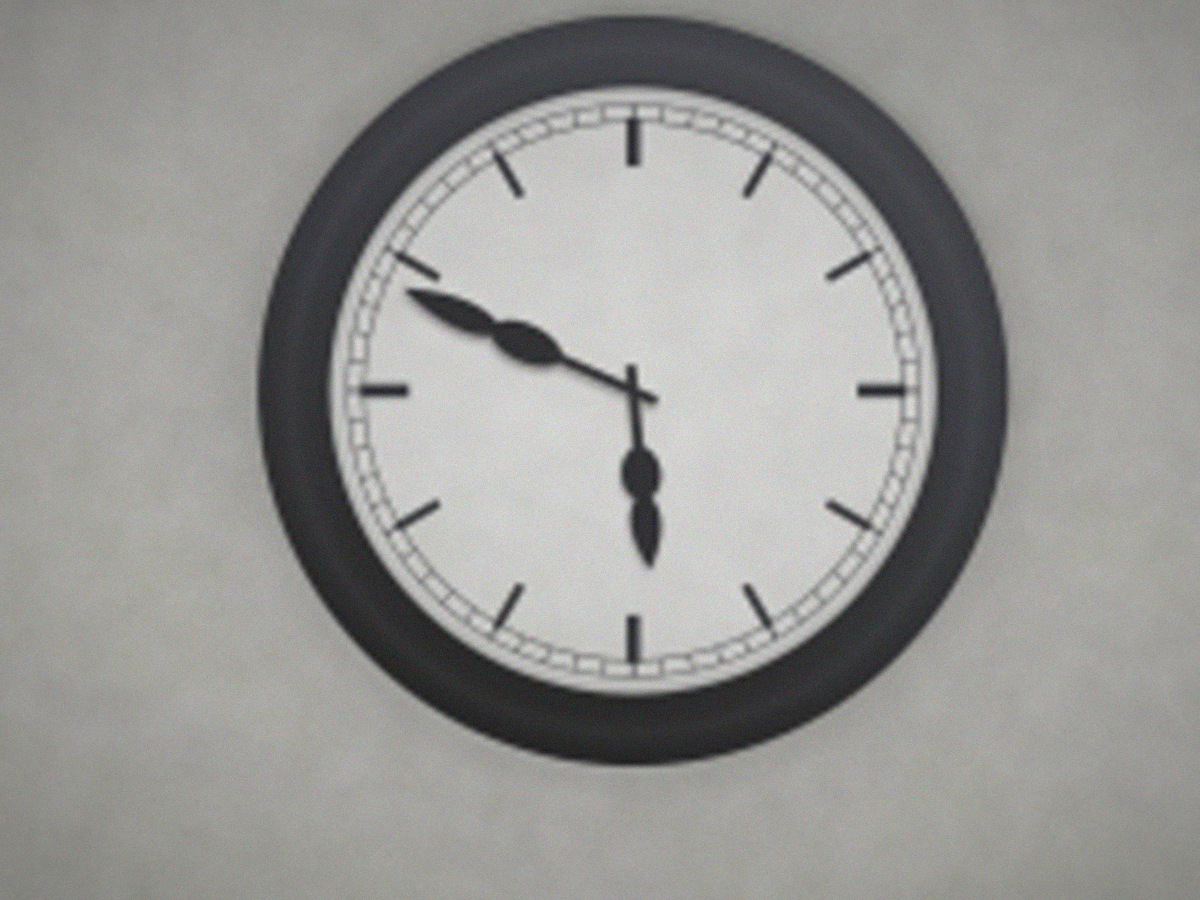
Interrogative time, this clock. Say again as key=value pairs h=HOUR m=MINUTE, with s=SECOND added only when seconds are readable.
h=5 m=49
